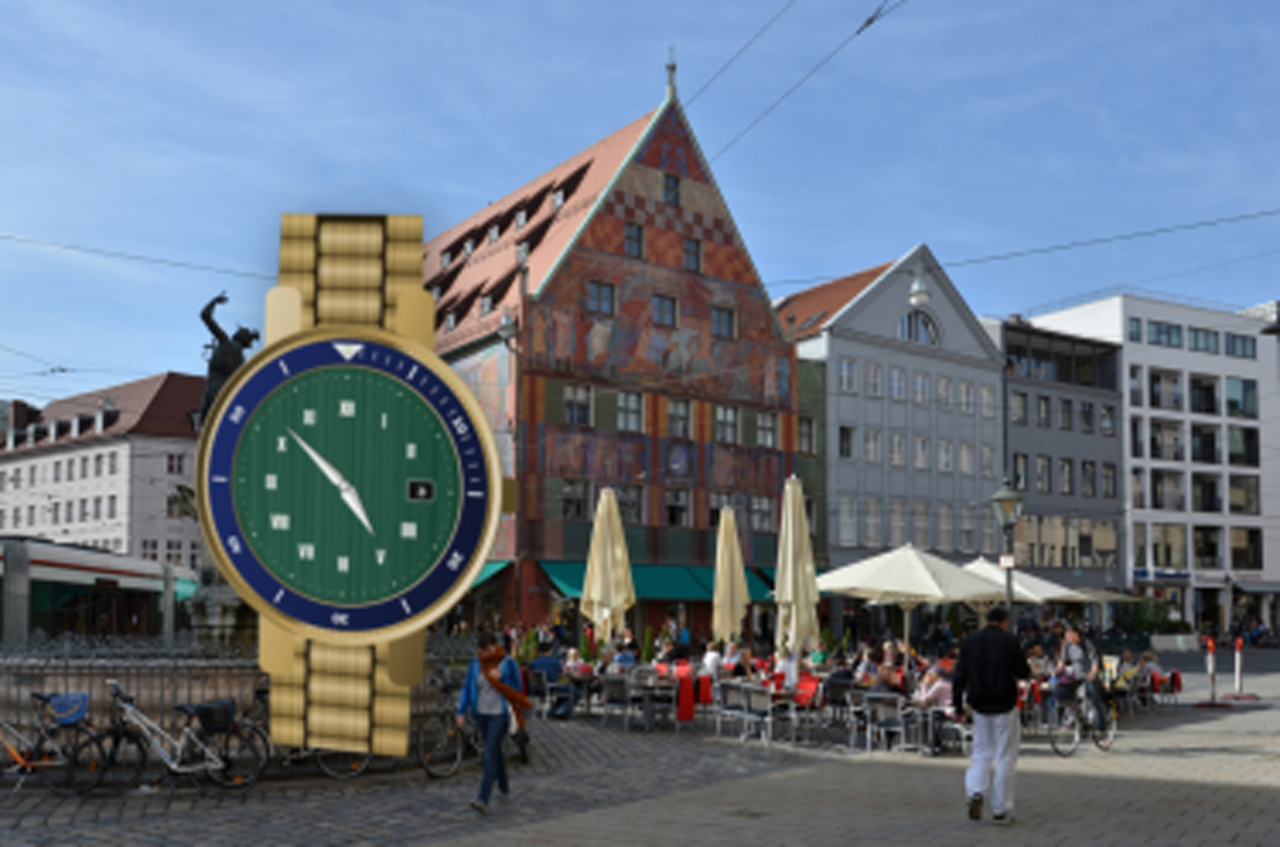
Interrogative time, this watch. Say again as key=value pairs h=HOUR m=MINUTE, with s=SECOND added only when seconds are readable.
h=4 m=52
